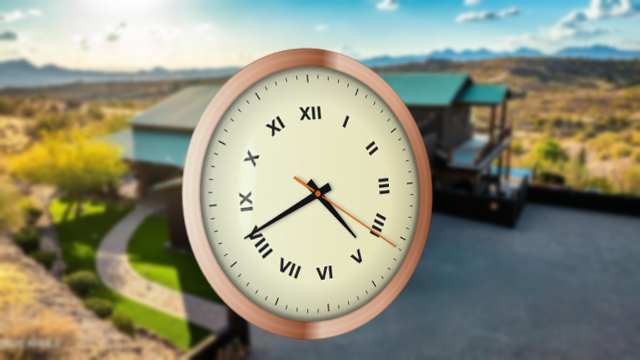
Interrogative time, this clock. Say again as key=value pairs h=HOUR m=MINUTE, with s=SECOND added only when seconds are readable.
h=4 m=41 s=21
